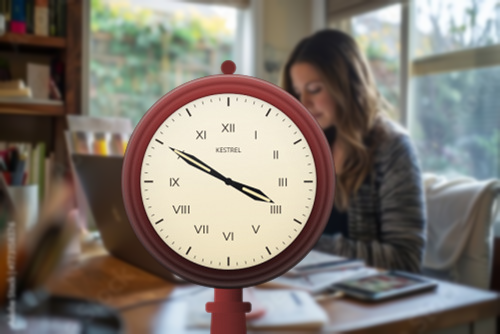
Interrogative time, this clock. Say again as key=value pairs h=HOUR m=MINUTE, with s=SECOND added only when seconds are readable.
h=3 m=50
